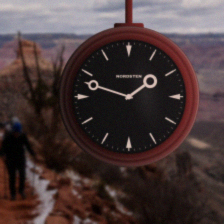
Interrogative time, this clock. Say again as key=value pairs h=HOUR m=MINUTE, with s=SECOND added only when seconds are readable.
h=1 m=48
